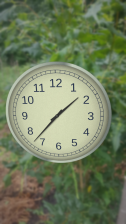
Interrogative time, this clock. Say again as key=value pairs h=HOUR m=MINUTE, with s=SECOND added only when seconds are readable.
h=1 m=37
